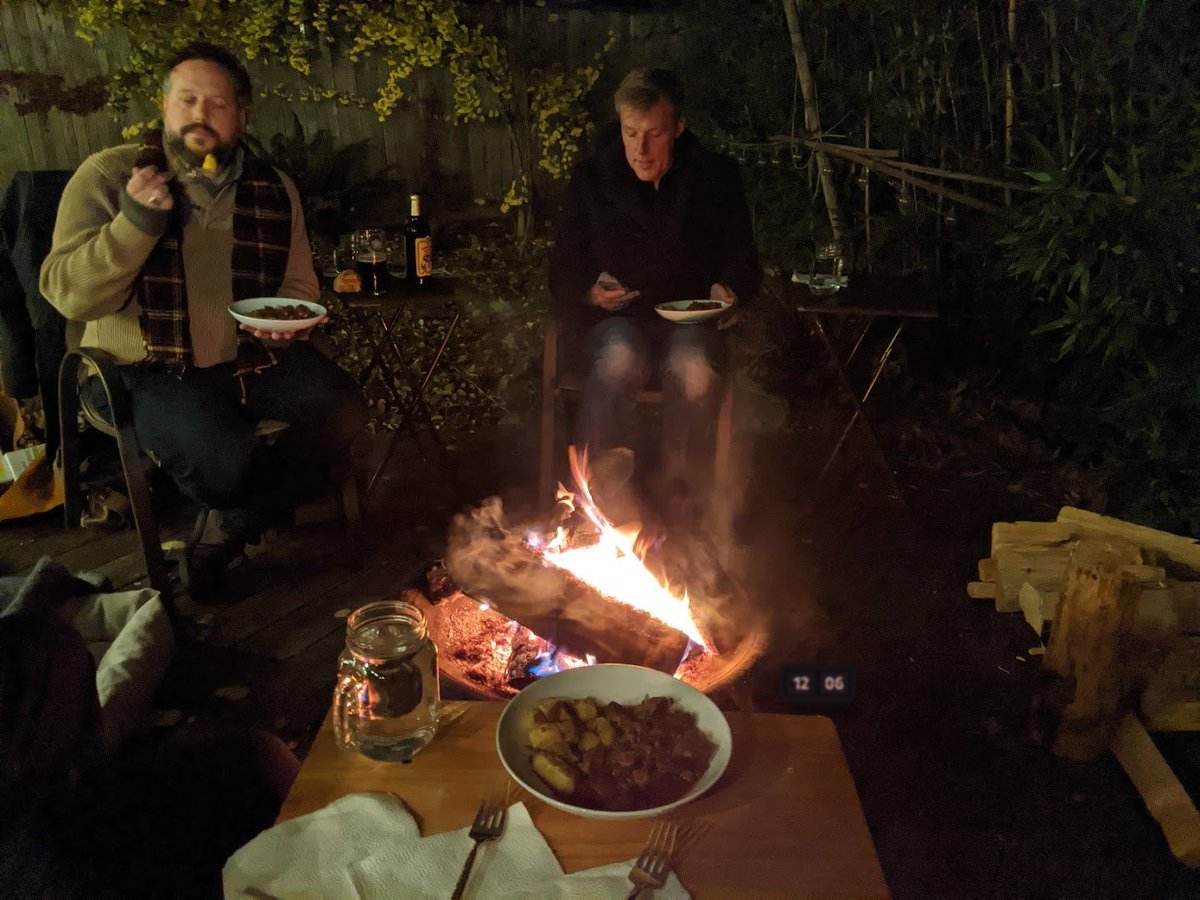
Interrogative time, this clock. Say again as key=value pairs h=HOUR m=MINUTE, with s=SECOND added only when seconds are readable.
h=12 m=6
